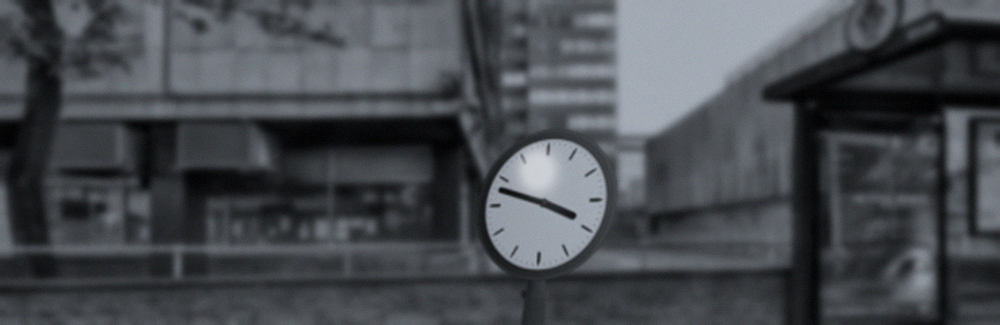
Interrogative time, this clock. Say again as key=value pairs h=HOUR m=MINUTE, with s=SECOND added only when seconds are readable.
h=3 m=48
